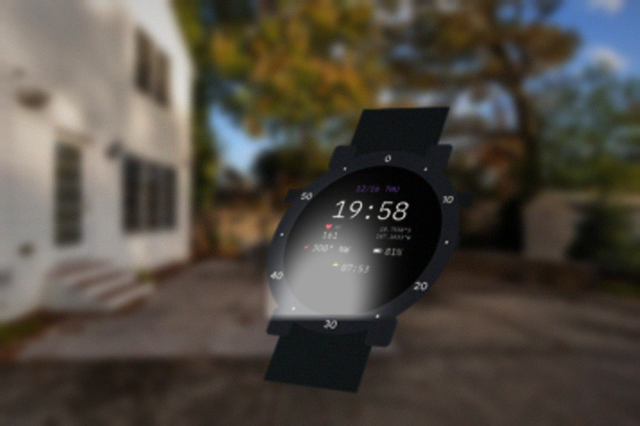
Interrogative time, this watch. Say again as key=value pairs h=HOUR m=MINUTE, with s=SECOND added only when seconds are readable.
h=19 m=58
